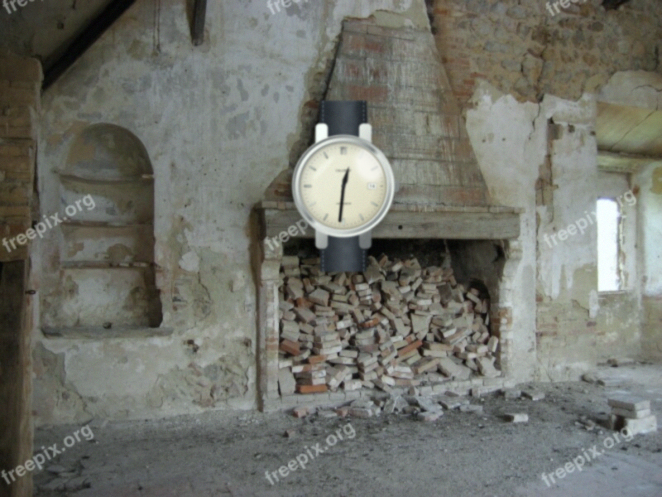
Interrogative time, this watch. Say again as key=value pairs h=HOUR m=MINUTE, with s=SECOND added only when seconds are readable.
h=12 m=31
